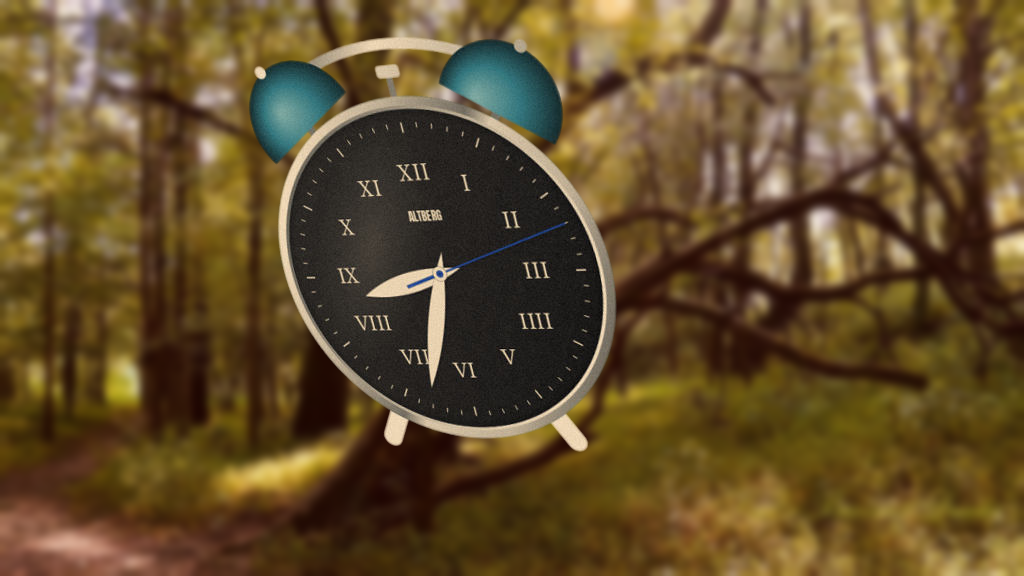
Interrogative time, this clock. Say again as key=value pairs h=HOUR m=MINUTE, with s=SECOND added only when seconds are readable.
h=8 m=33 s=12
